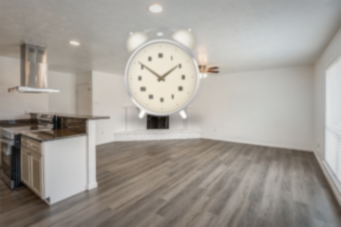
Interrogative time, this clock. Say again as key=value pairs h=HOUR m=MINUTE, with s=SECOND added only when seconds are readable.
h=1 m=51
